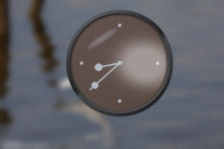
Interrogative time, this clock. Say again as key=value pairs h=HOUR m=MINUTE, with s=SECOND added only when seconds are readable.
h=8 m=38
